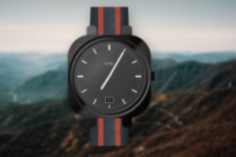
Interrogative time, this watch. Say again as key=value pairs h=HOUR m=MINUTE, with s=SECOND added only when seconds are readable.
h=7 m=5
